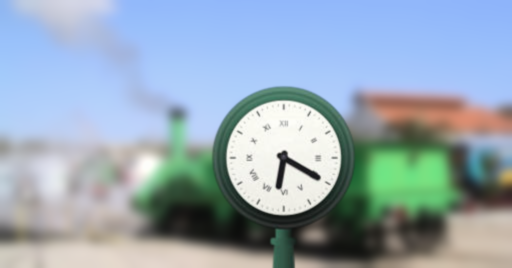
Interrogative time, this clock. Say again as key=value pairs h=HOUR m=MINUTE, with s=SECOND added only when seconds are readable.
h=6 m=20
